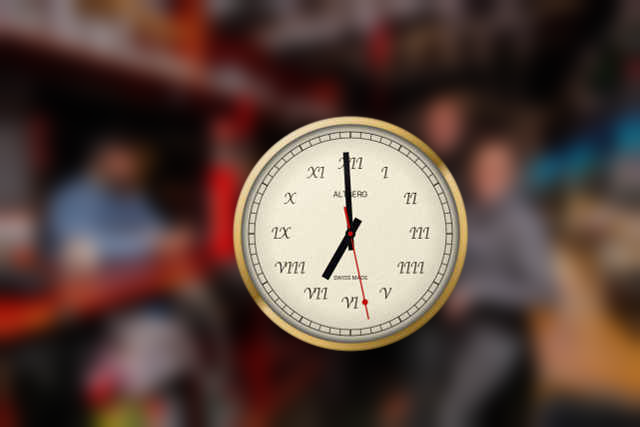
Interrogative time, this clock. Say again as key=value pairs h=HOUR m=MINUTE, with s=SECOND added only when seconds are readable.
h=6 m=59 s=28
